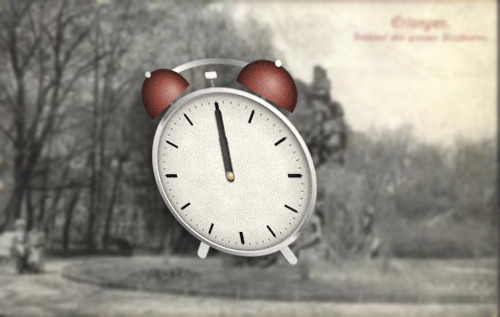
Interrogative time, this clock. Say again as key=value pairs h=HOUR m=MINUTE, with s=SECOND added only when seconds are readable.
h=12 m=0
